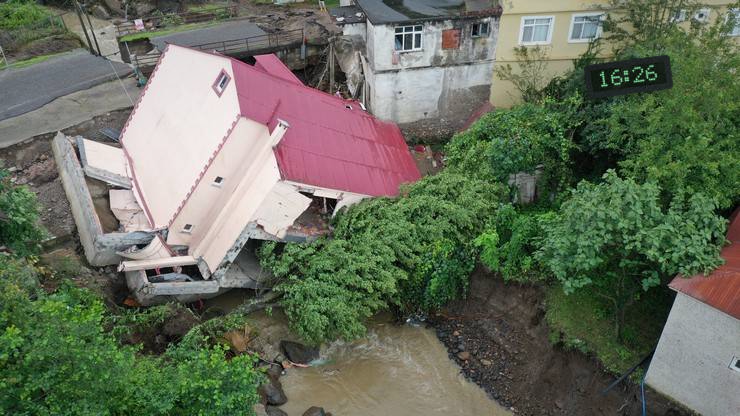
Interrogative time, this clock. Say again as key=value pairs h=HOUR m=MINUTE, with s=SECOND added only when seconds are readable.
h=16 m=26
